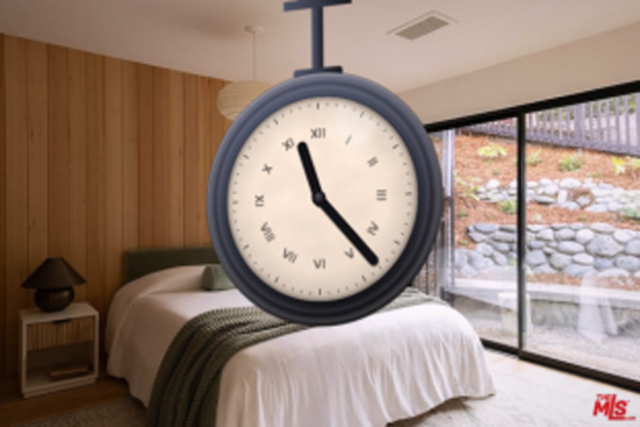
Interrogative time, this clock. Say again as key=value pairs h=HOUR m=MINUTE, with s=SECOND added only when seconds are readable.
h=11 m=23
